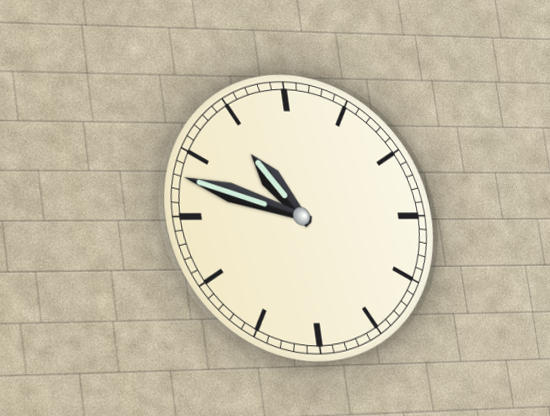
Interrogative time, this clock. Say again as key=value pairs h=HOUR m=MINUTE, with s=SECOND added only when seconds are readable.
h=10 m=48
